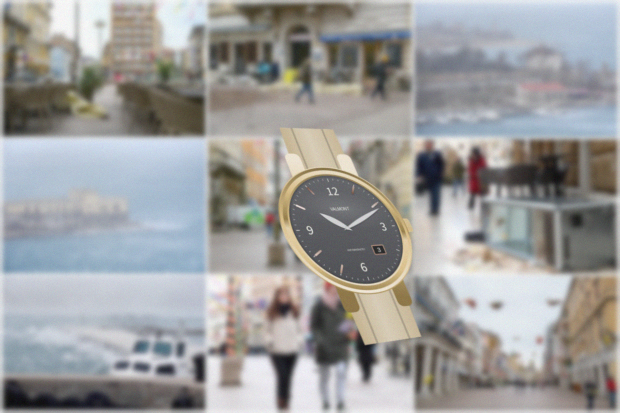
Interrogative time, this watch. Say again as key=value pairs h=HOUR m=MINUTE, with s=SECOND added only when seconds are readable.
h=10 m=11
